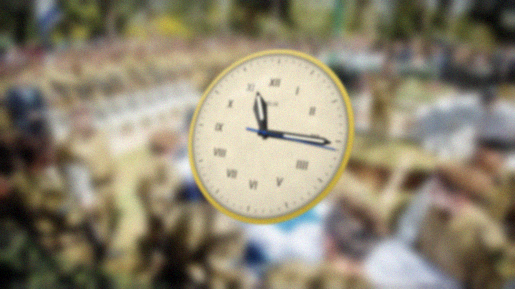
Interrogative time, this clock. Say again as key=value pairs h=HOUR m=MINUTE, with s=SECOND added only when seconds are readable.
h=11 m=15 s=16
